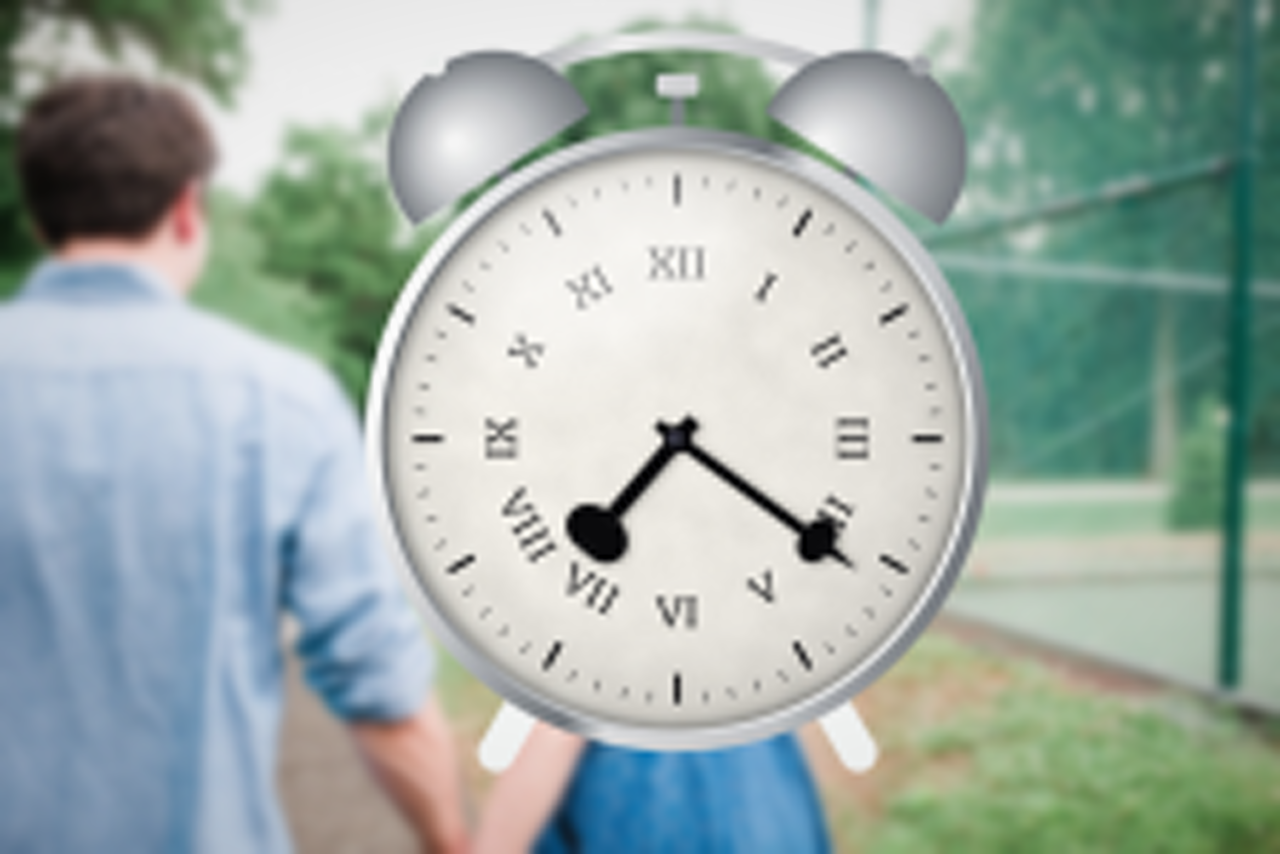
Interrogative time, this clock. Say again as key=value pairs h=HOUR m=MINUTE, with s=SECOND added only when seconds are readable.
h=7 m=21
